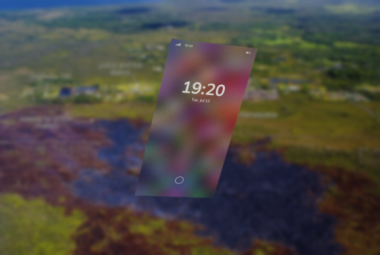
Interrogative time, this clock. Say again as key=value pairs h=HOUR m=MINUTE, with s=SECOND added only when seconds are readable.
h=19 m=20
